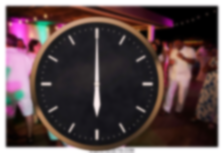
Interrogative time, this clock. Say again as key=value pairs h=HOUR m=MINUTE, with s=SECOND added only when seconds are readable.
h=6 m=0
